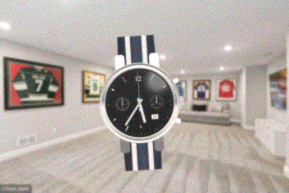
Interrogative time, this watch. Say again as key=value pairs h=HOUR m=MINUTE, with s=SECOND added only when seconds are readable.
h=5 m=36
